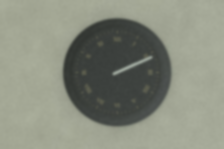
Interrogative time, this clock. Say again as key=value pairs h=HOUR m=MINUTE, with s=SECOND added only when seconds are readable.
h=2 m=11
